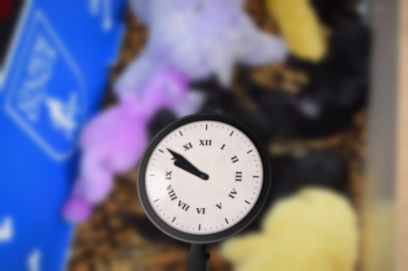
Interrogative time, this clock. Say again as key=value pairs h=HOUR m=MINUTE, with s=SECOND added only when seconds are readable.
h=9 m=51
